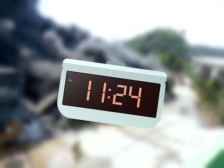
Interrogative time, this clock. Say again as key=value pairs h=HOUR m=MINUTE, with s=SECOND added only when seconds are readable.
h=11 m=24
